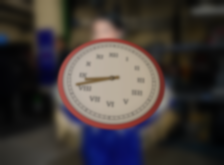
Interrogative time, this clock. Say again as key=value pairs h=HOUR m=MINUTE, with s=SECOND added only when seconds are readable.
h=8 m=42
